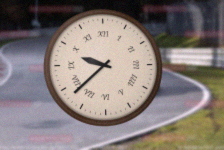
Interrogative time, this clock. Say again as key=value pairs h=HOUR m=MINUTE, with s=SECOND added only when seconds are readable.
h=9 m=38
